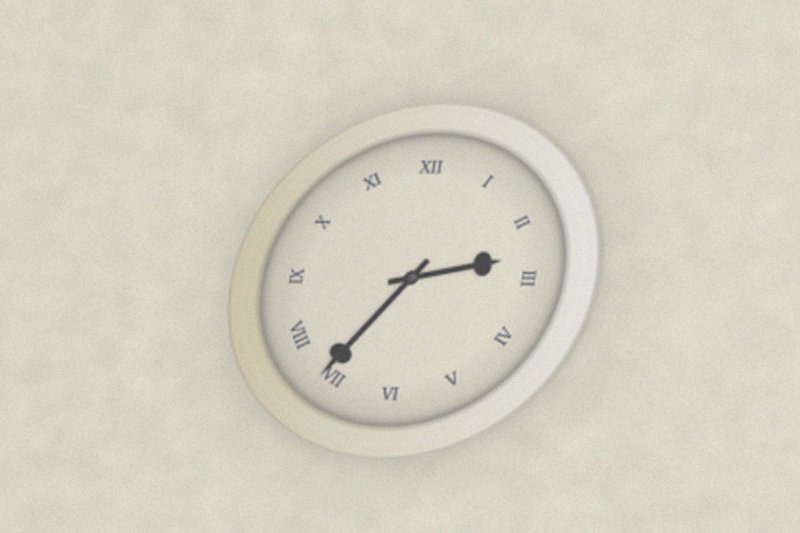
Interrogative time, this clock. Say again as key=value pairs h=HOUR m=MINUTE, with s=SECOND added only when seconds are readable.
h=2 m=36
